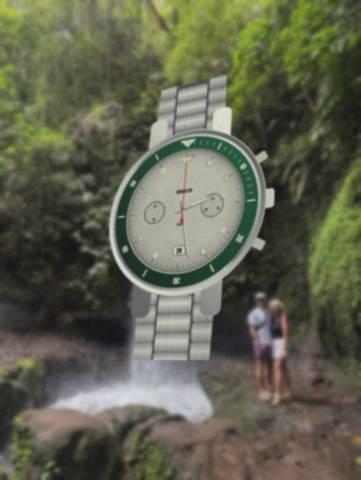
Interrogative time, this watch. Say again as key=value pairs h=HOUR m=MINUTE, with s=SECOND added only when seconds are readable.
h=2 m=28
